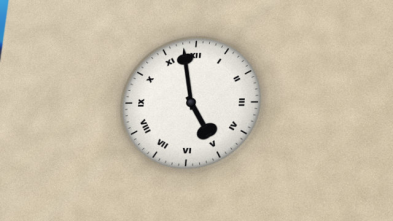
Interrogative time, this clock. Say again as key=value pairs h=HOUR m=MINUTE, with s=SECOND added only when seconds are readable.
h=4 m=58
